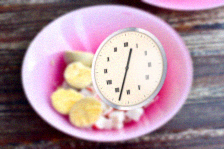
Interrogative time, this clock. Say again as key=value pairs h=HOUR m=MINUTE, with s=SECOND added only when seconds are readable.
h=12 m=33
